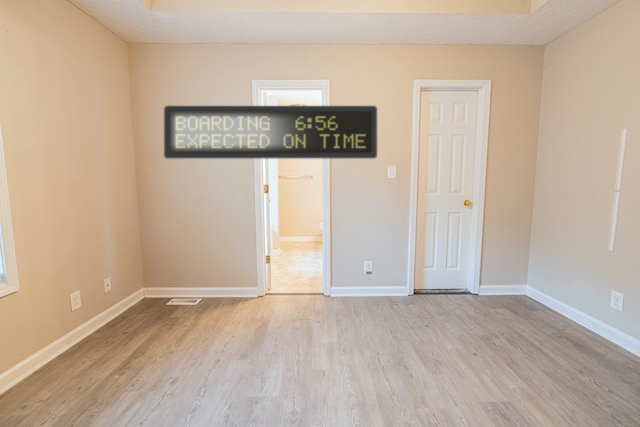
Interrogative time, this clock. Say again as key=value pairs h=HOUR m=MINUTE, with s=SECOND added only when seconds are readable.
h=6 m=56
